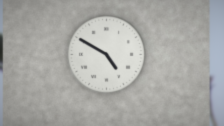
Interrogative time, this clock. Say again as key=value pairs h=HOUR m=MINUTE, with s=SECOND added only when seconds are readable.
h=4 m=50
